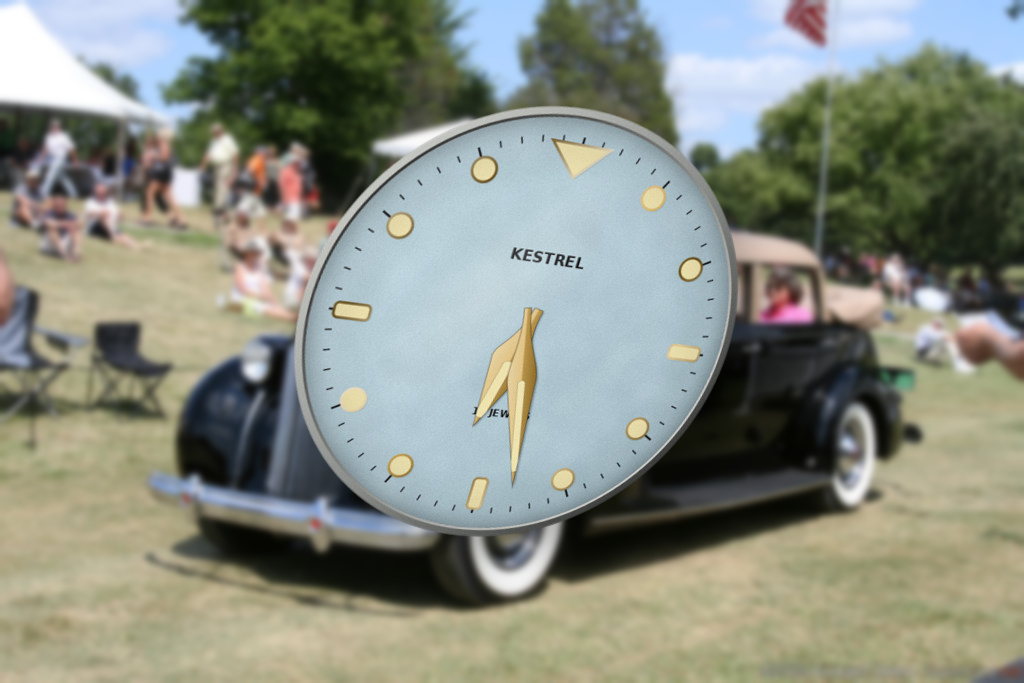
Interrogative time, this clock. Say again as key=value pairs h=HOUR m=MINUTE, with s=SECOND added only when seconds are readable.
h=6 m=28
